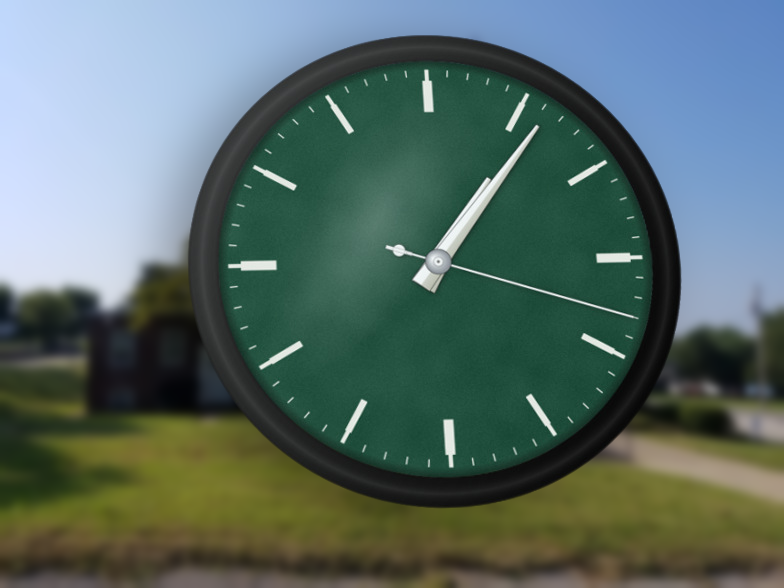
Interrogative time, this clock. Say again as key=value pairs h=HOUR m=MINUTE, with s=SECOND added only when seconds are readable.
h=1 m=6 s=18
